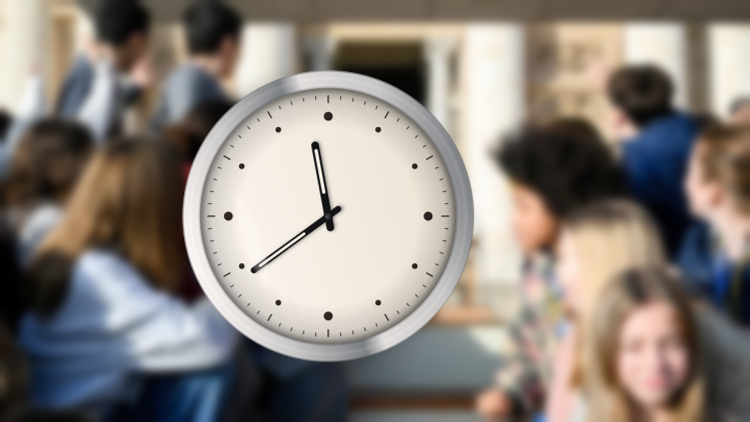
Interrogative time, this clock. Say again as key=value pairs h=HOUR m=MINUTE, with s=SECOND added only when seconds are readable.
h=11 m=39
